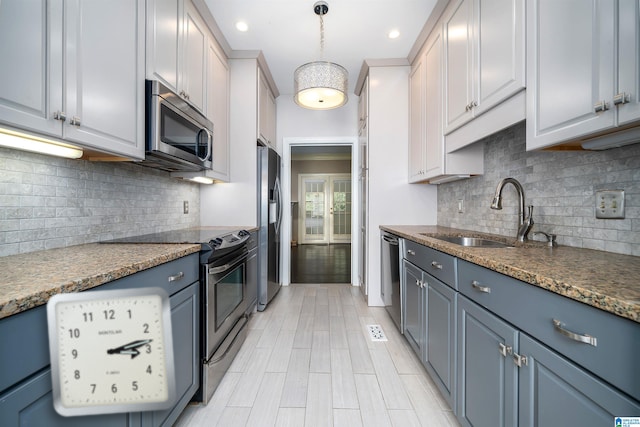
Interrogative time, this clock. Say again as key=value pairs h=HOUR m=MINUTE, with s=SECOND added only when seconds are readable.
h=3 m=13
